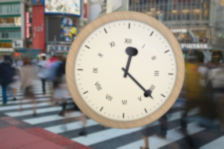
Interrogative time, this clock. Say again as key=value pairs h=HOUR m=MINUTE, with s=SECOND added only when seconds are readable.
h=12 m=22
